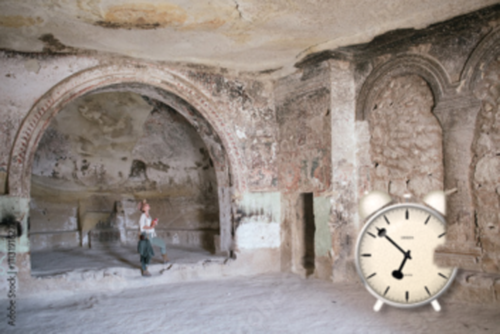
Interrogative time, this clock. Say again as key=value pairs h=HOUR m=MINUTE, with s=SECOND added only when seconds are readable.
h=6 m=52
